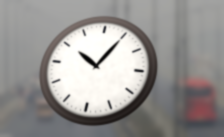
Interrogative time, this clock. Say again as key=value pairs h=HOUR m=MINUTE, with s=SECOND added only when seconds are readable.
h=10 m=5
